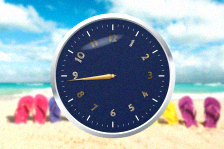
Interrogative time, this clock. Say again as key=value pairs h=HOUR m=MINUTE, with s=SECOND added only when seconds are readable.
h=8 m=44
